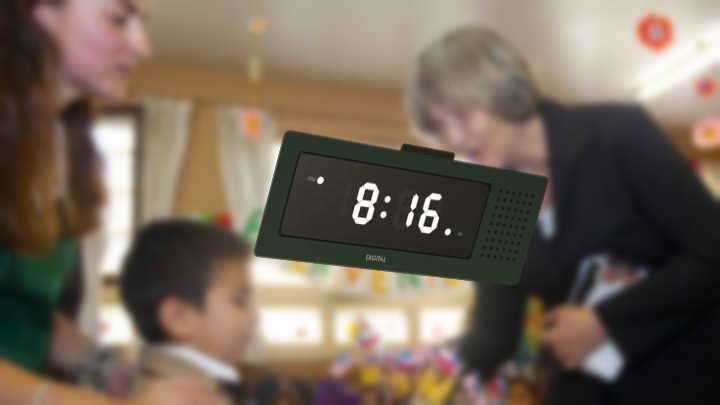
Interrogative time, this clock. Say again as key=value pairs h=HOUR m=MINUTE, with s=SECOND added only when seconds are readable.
h=8 m=16
